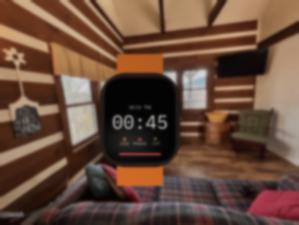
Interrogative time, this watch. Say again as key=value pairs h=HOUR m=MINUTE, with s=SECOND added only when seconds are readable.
h=0 m=45
